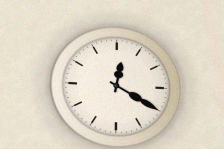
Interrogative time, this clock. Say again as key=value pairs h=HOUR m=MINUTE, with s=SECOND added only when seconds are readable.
h=12 m=20
